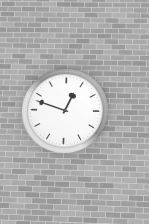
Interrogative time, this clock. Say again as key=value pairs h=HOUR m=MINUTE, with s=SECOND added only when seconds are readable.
h=12 m=48
